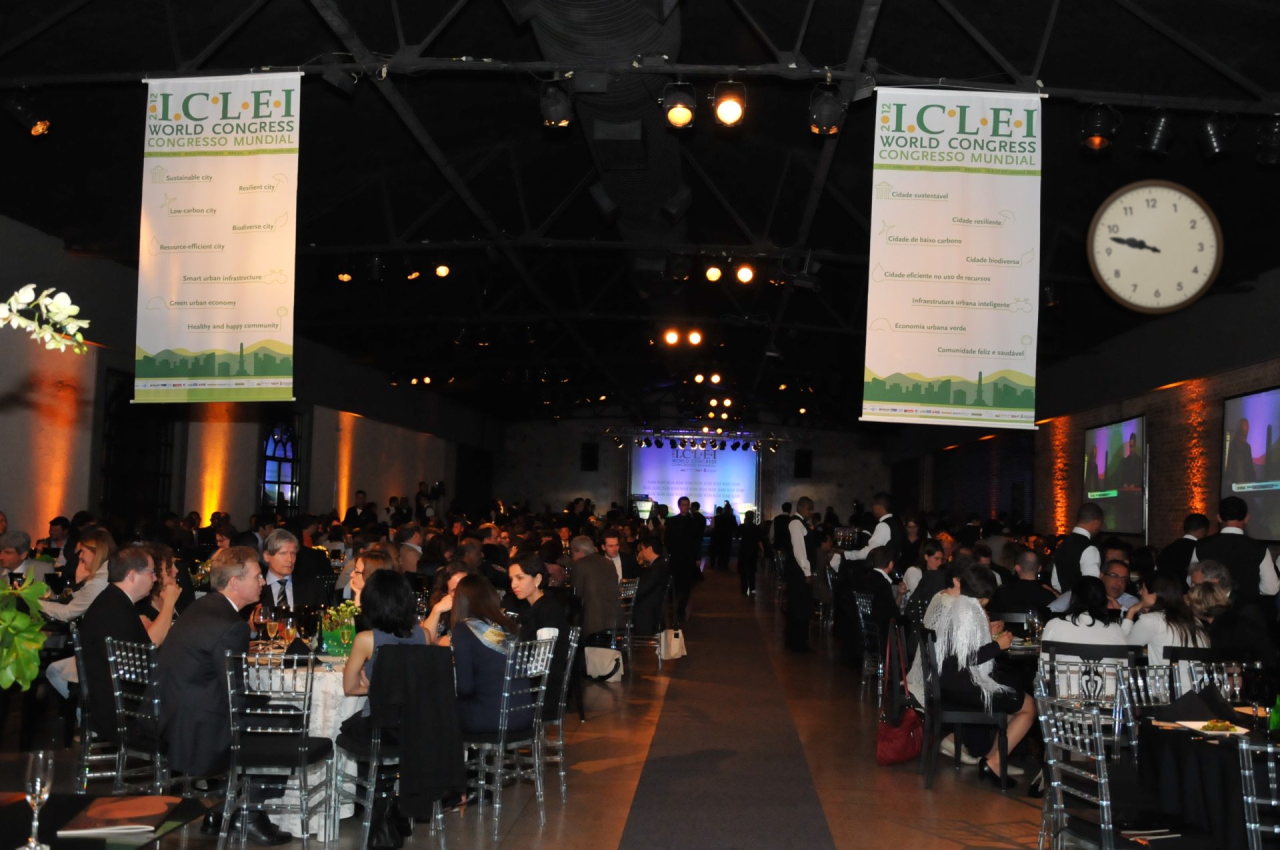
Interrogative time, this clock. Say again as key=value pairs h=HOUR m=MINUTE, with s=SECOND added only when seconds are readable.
h=9 m=48
